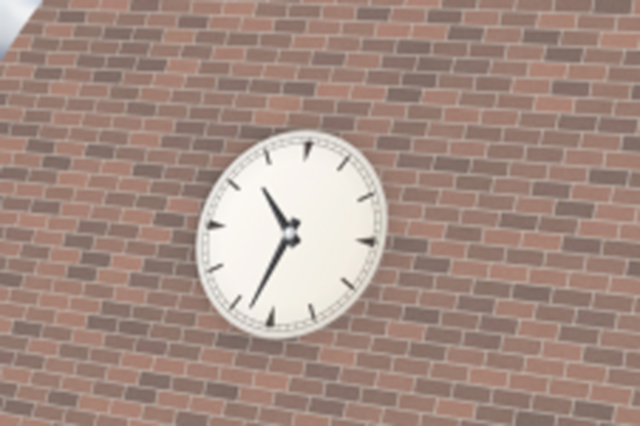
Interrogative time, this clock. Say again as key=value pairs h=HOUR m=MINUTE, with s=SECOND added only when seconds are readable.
h=10 m=33
